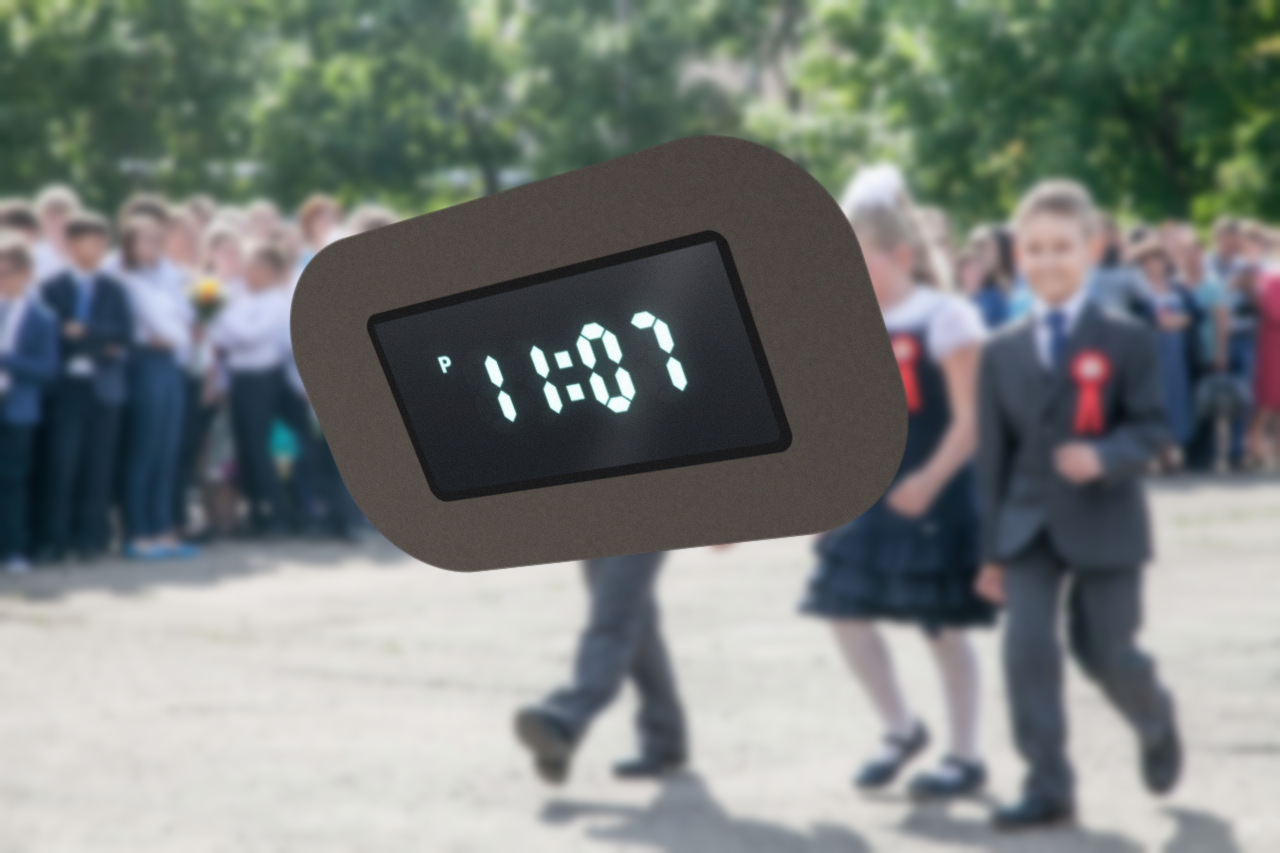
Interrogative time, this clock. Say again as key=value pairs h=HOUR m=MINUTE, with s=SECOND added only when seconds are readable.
h=11 m=7
